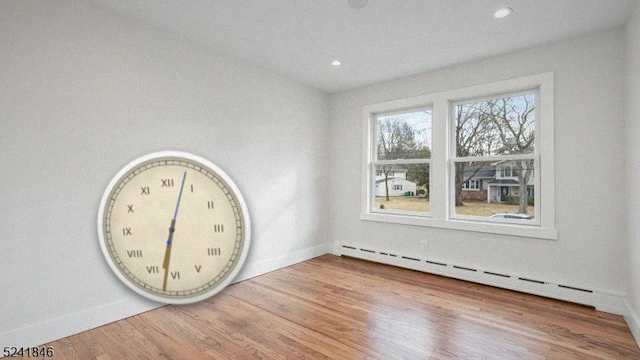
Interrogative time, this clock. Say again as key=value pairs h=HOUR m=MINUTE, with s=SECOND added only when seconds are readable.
h=6 m=32 s=3
